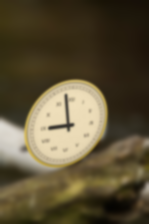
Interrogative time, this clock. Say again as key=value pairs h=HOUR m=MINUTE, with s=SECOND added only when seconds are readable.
h=8 m=58
